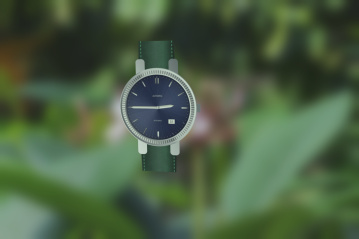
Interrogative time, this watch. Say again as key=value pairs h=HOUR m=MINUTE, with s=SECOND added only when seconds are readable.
h=2 m=45
